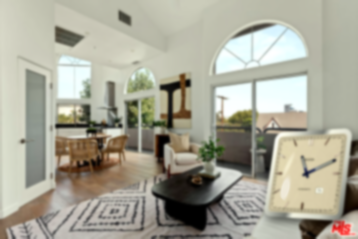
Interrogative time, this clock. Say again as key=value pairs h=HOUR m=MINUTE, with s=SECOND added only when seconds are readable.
h=11 m=11
